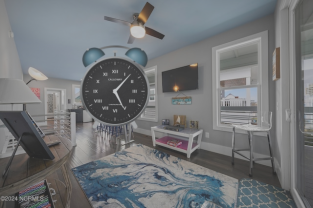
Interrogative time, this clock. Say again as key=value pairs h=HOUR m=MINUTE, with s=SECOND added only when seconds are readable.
h=5 m=7
